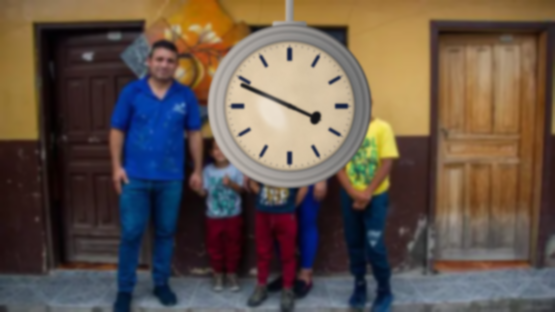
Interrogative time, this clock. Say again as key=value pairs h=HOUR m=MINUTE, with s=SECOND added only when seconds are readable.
h=3 m=49
